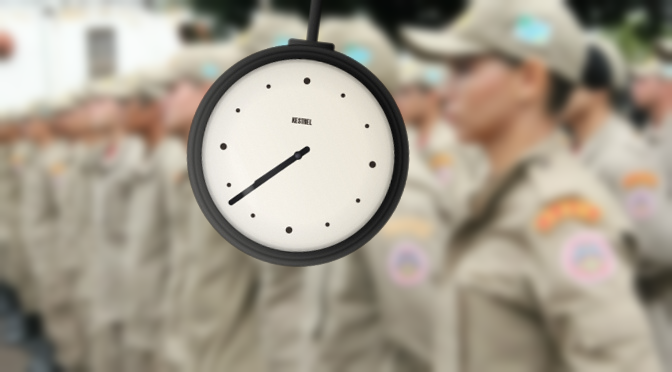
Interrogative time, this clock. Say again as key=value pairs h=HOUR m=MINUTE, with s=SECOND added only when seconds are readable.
h=7 m=38
